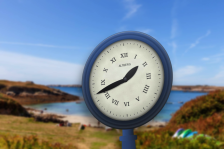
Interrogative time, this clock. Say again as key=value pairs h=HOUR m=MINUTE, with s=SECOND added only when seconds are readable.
h=1 m=42
